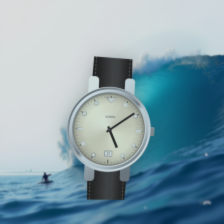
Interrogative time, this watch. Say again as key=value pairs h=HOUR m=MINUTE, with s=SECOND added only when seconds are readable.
h=5 m=9
